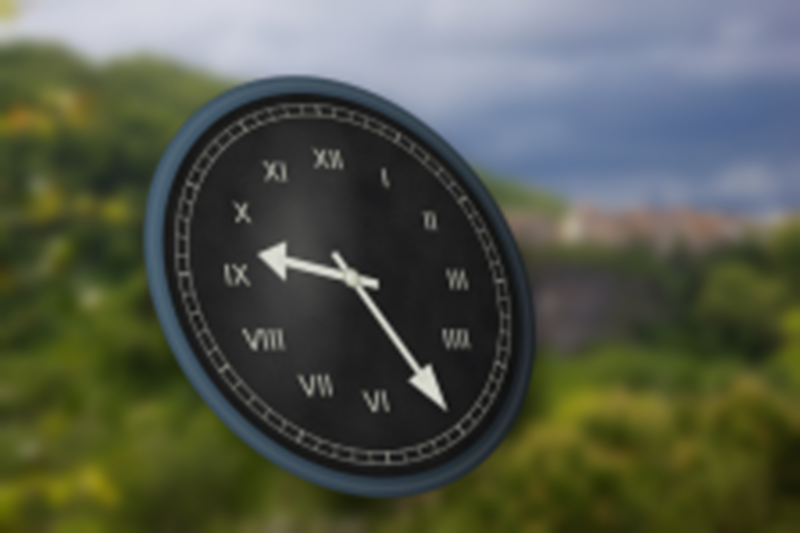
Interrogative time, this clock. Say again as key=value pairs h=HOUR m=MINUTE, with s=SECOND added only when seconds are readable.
h=9 m=25
